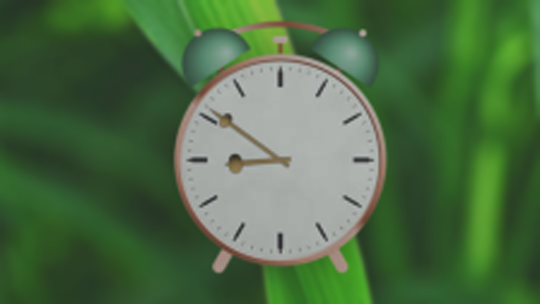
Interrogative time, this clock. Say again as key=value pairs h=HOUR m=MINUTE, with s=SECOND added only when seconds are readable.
h=8 m=51
